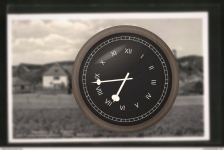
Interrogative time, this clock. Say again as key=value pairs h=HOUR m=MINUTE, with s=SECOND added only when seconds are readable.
h=6 m=43
